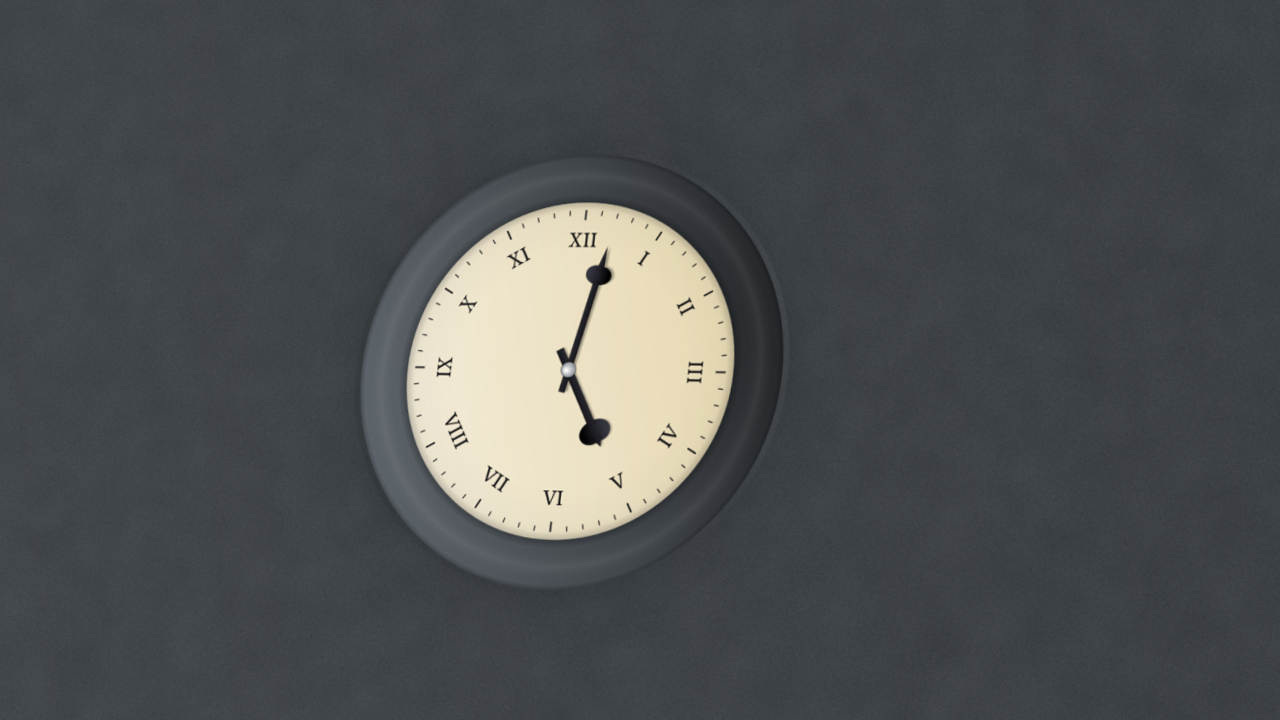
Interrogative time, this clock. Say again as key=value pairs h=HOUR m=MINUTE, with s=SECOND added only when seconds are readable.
h=5 m=2
